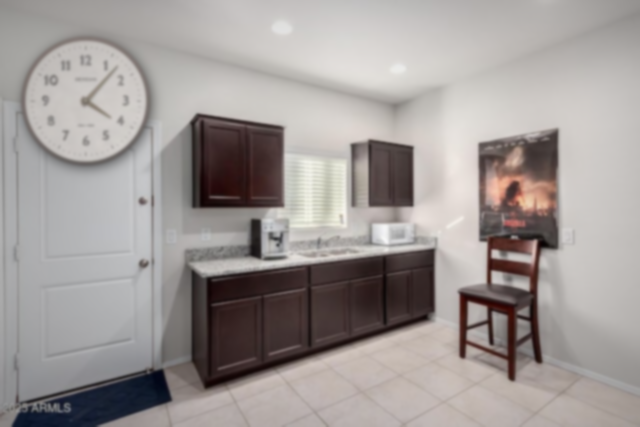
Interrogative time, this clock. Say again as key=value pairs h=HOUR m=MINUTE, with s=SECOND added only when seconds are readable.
h=4 m=7
